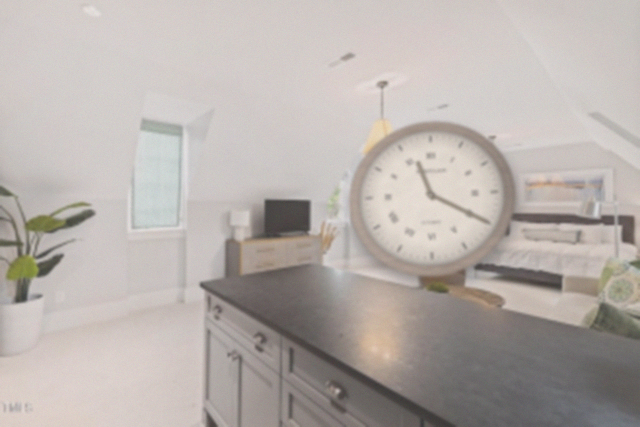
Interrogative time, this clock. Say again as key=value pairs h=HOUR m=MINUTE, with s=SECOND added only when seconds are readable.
h=11 m=20
